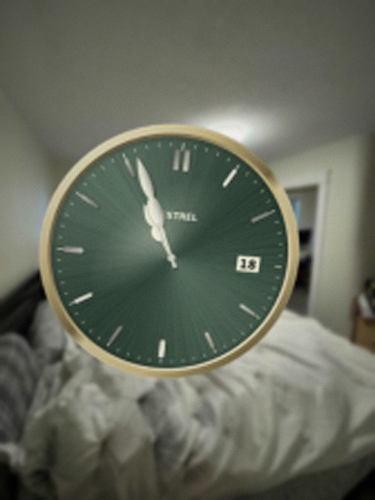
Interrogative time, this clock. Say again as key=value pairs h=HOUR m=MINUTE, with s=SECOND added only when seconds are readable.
h=10 m=56
